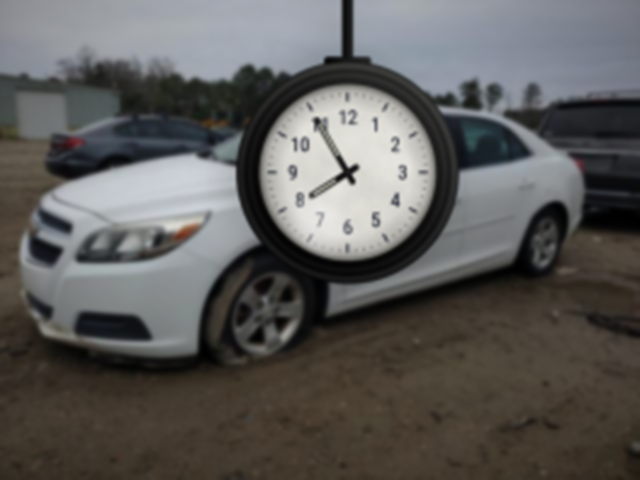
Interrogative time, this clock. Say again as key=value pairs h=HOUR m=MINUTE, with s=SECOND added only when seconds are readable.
h=7 m=55
